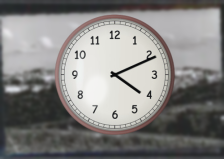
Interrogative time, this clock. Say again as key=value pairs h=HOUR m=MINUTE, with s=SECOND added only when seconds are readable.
h=4 m=11
